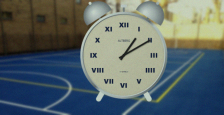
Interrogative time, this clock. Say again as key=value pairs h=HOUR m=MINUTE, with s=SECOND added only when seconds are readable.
h=1 m=10
